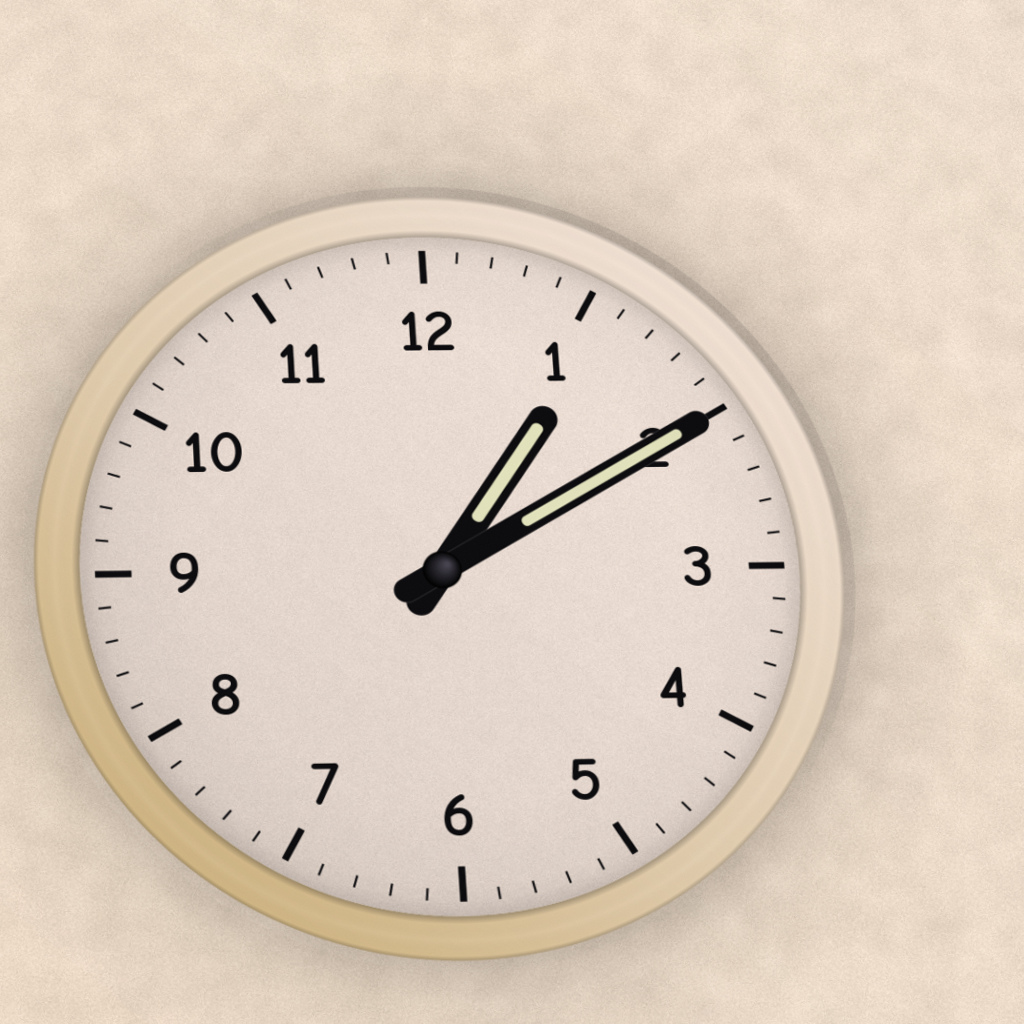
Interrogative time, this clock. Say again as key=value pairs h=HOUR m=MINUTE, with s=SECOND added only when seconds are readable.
h=1 m=10
